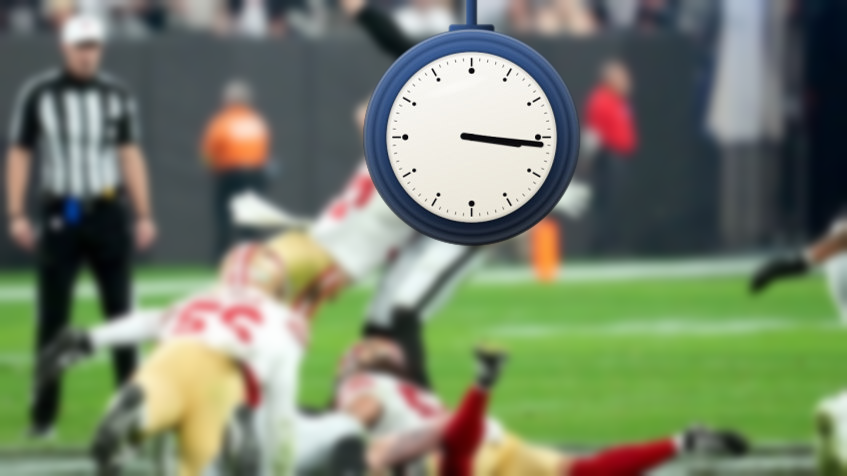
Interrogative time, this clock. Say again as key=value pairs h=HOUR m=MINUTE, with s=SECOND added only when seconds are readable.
h=3 m=16
